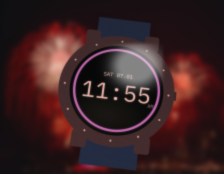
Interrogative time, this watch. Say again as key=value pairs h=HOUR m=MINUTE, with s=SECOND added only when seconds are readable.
h=11 m=55
